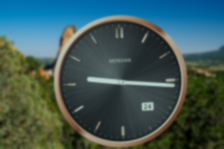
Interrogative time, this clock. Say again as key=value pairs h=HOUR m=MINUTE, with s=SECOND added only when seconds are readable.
h=9 m=16
